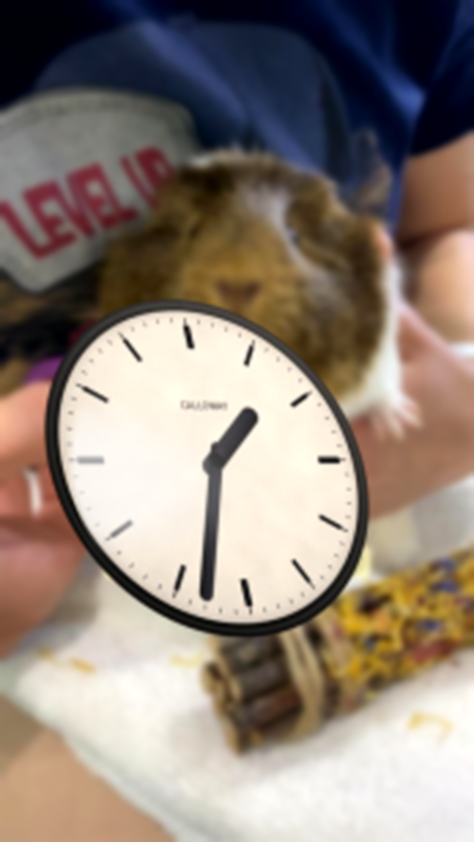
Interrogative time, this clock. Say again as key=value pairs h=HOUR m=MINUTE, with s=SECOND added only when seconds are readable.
h=1 m=33
